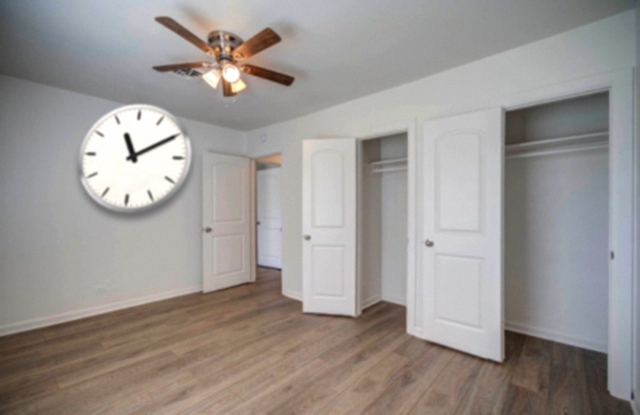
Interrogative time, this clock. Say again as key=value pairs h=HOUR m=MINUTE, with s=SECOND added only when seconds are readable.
h=11 m=10
